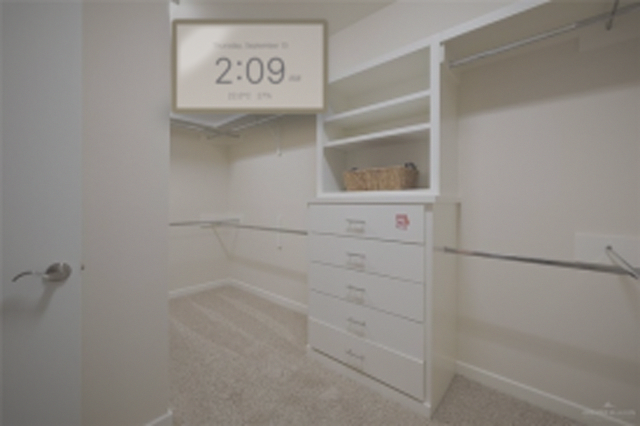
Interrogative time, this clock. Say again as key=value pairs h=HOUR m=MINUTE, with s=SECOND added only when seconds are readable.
h=2 m=9
